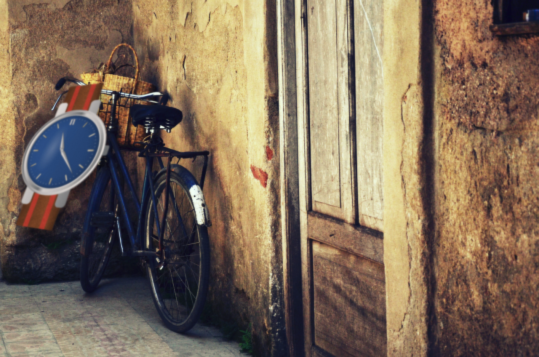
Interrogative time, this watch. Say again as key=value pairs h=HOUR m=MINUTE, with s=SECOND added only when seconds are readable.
h=11 m=23
